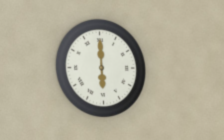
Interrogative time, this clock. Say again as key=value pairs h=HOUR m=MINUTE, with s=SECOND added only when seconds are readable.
h=6 m=0
